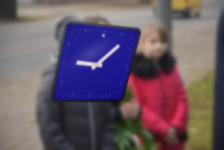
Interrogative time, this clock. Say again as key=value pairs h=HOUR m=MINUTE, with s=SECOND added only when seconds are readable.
h=9 m=7
